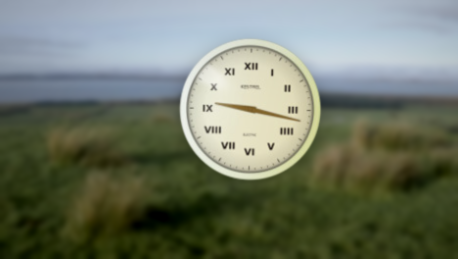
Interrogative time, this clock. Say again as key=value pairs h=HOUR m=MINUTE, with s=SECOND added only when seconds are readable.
h=9 m=17
